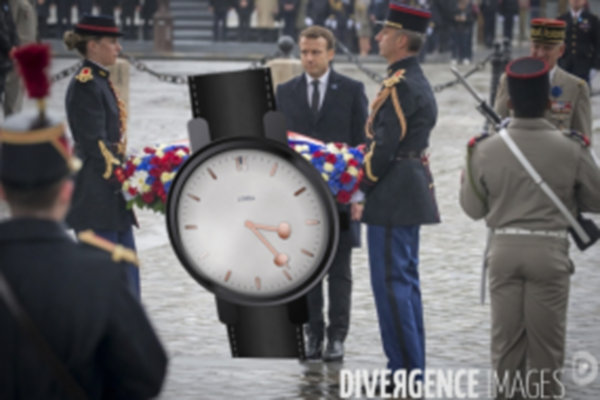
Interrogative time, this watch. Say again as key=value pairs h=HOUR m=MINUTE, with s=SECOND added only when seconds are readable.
h=3 m=24
